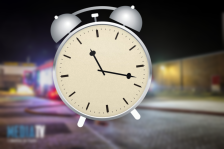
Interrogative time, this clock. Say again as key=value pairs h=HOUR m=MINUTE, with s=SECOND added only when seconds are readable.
h=11 m=18
